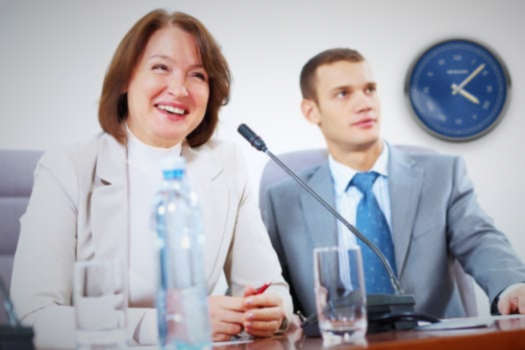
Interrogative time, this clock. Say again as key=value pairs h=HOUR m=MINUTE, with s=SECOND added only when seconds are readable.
h=4 m=8
